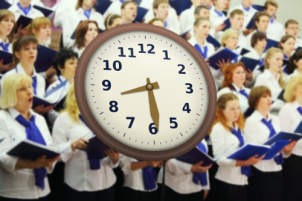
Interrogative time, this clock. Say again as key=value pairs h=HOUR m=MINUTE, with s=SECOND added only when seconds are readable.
h=8 m=29
